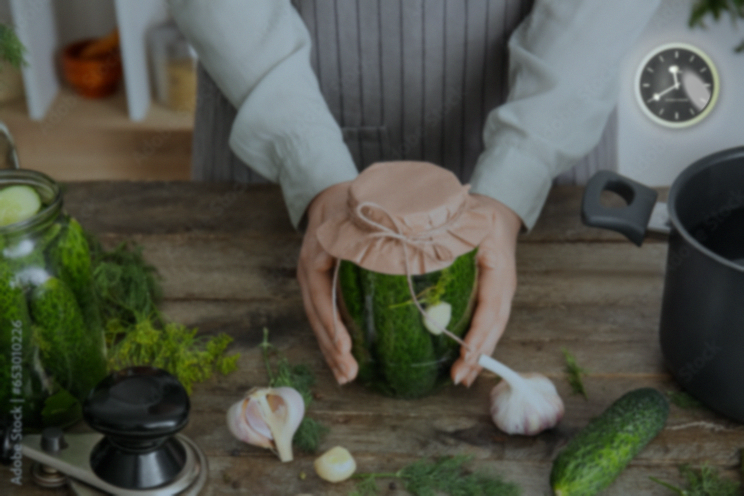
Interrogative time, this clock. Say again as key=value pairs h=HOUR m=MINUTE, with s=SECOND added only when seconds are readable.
h=11 m=40
